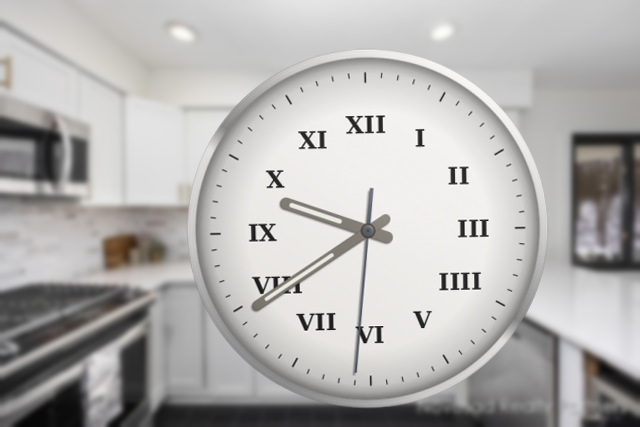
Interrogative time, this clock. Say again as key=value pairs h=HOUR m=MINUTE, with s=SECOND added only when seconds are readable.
h=9 m=39 s=31
